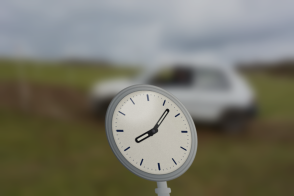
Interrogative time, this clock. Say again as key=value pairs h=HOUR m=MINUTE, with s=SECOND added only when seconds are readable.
h=8 m=7
